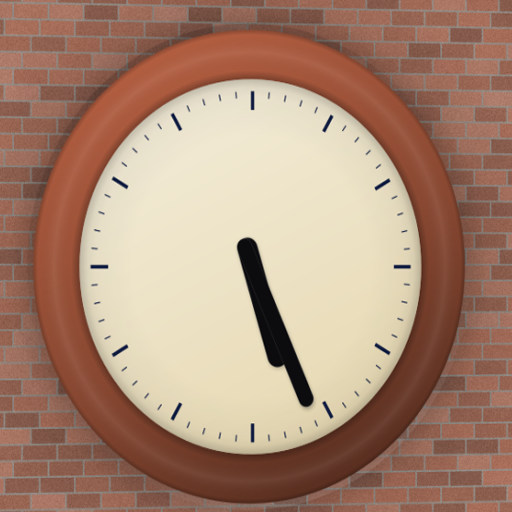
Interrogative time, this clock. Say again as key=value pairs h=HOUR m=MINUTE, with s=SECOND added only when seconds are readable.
h=5 m=26
